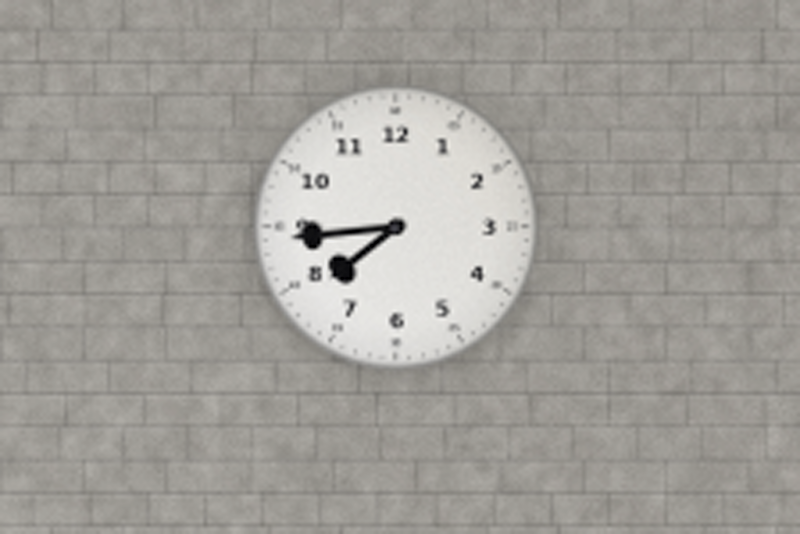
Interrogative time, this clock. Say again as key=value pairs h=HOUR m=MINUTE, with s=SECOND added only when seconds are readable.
h=7 m=44
